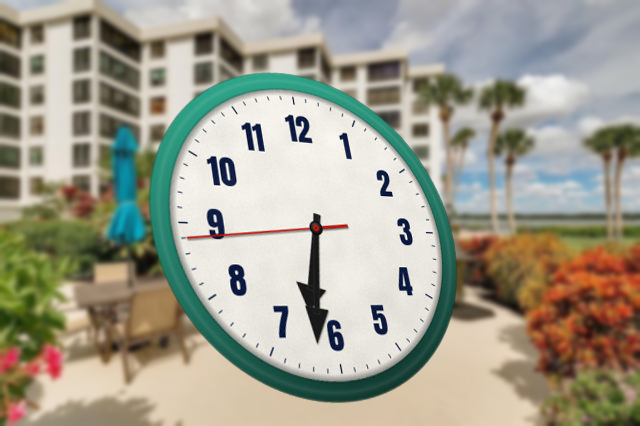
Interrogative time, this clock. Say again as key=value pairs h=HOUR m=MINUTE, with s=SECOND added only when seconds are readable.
h=6 m=31 s=44
